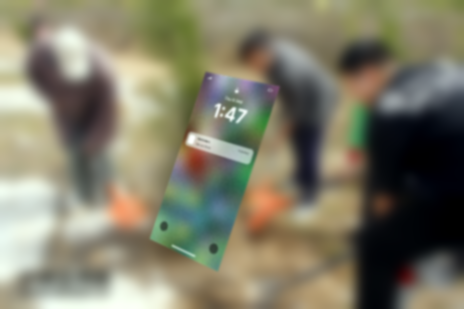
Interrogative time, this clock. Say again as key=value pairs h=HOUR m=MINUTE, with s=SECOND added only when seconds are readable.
h=1 m=47
